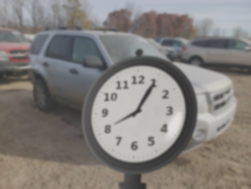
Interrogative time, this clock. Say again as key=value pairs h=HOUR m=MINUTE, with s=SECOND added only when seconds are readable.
h=8 m=5
